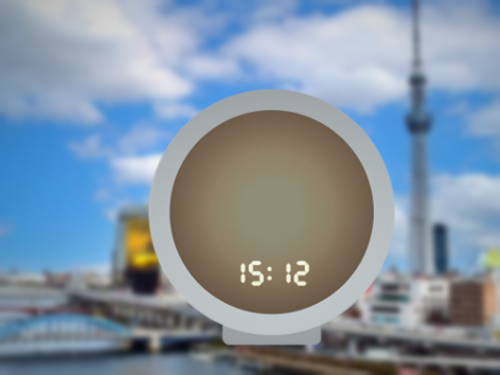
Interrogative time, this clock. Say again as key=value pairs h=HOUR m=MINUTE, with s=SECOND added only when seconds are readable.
h=15 m=12
